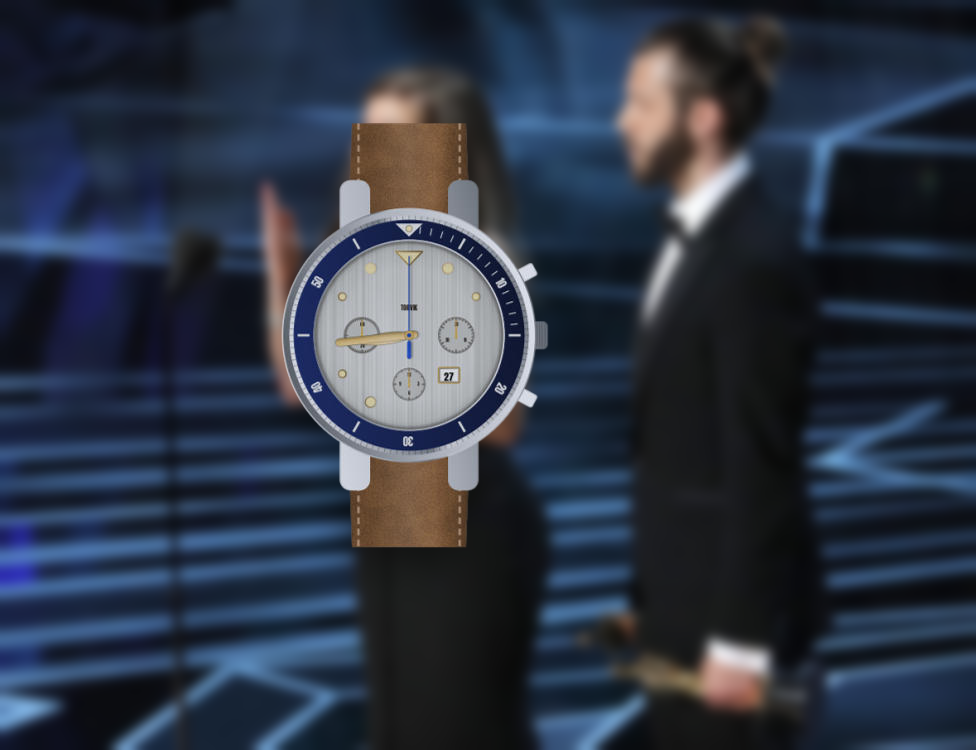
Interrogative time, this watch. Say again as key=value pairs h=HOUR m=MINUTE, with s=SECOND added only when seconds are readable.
h=8 m=44
